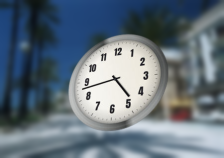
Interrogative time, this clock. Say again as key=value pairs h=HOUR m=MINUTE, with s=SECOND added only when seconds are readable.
h=4 m=43
